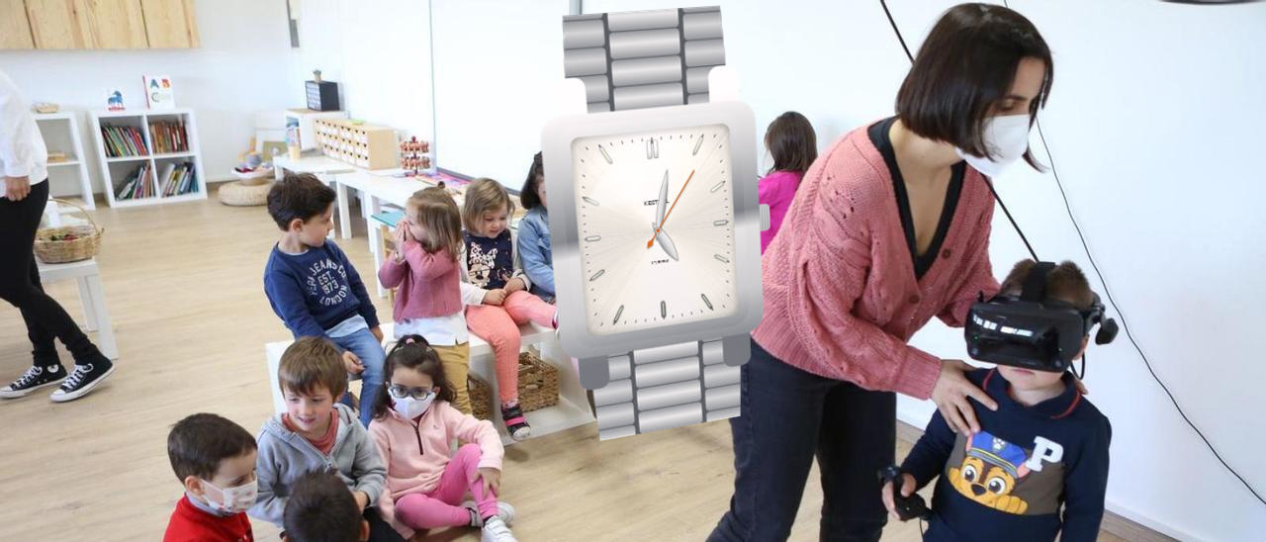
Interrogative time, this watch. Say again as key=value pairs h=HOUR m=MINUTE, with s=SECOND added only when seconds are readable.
h=5 m=2 s=6
